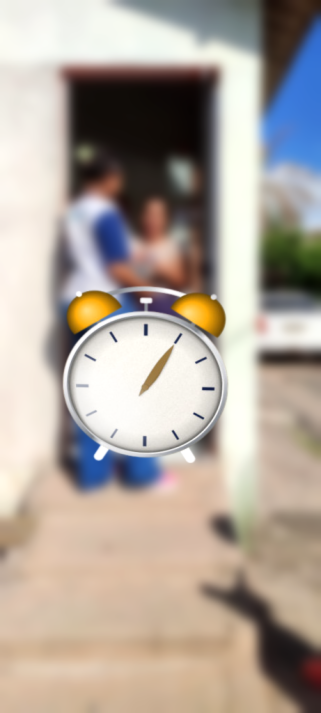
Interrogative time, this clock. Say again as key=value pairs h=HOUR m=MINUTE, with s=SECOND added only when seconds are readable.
h=1 m=5
